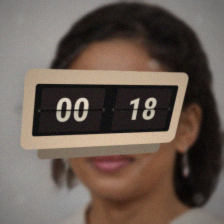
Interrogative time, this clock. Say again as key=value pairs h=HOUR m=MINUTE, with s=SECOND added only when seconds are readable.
h=0 m=18
